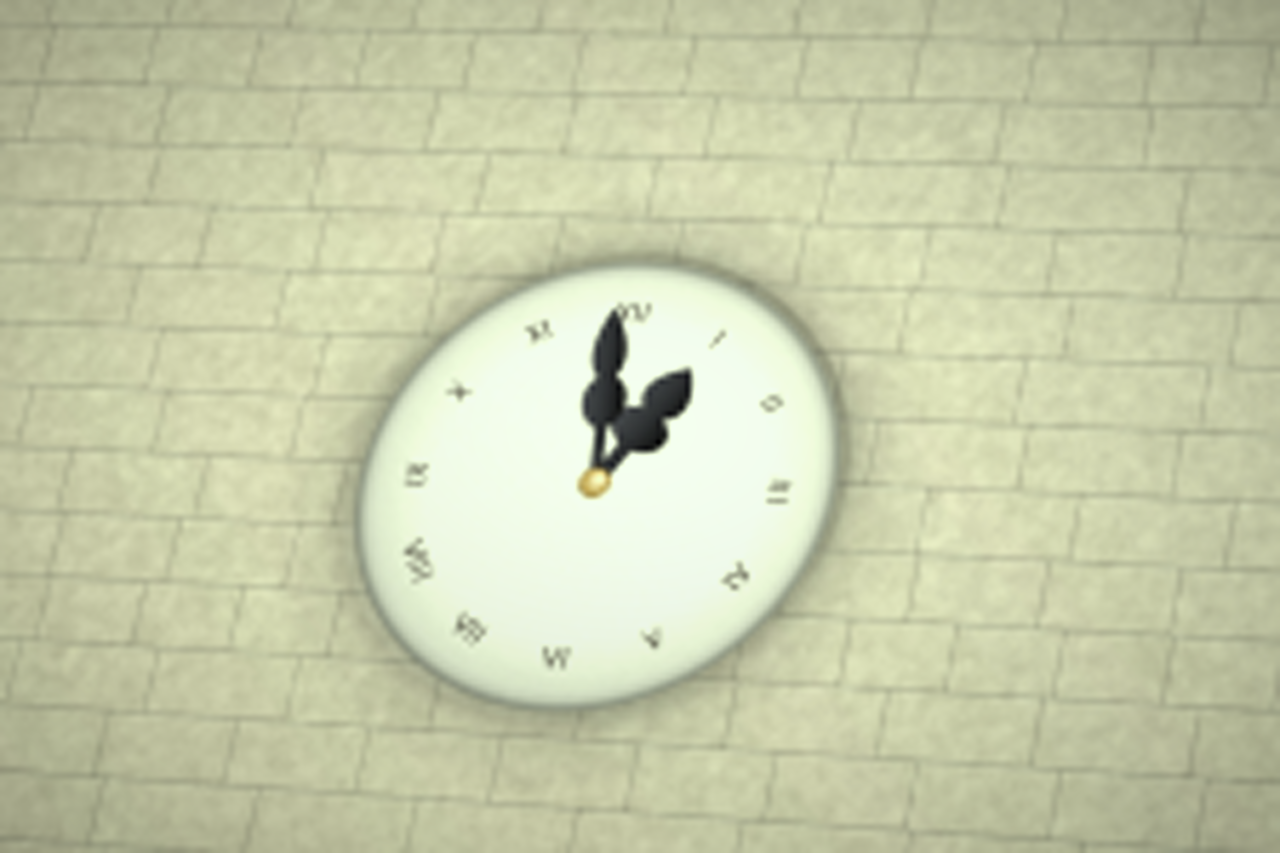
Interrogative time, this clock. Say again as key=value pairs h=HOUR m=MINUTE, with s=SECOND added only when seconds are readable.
h=12 m=59
